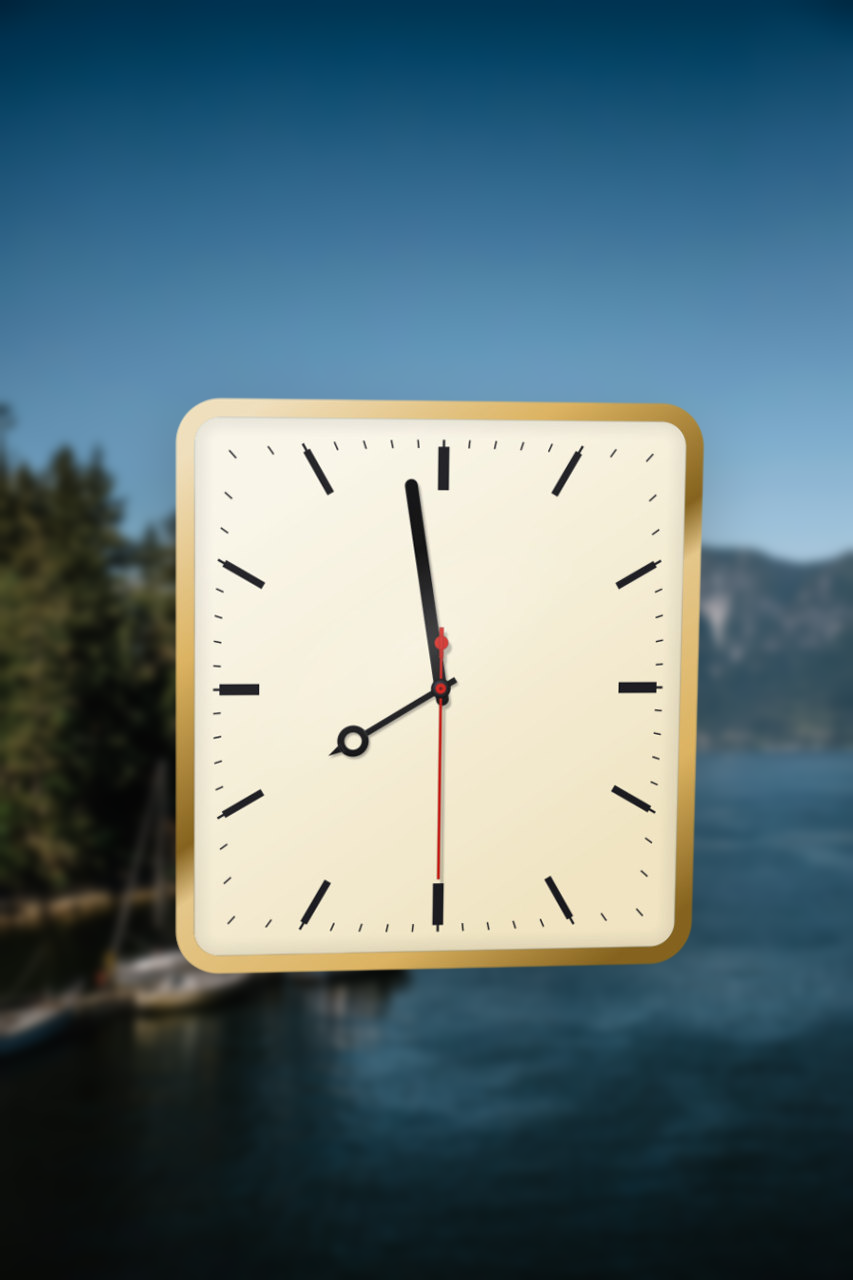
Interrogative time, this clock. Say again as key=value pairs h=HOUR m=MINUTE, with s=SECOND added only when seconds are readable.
h=7 m=58 s=30
